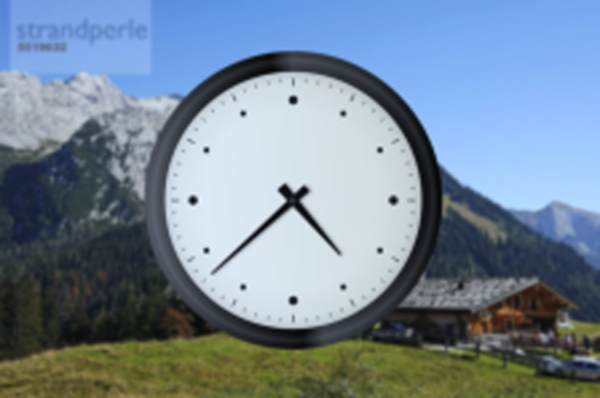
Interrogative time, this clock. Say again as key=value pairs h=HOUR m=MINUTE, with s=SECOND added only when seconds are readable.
h=4 m=38
